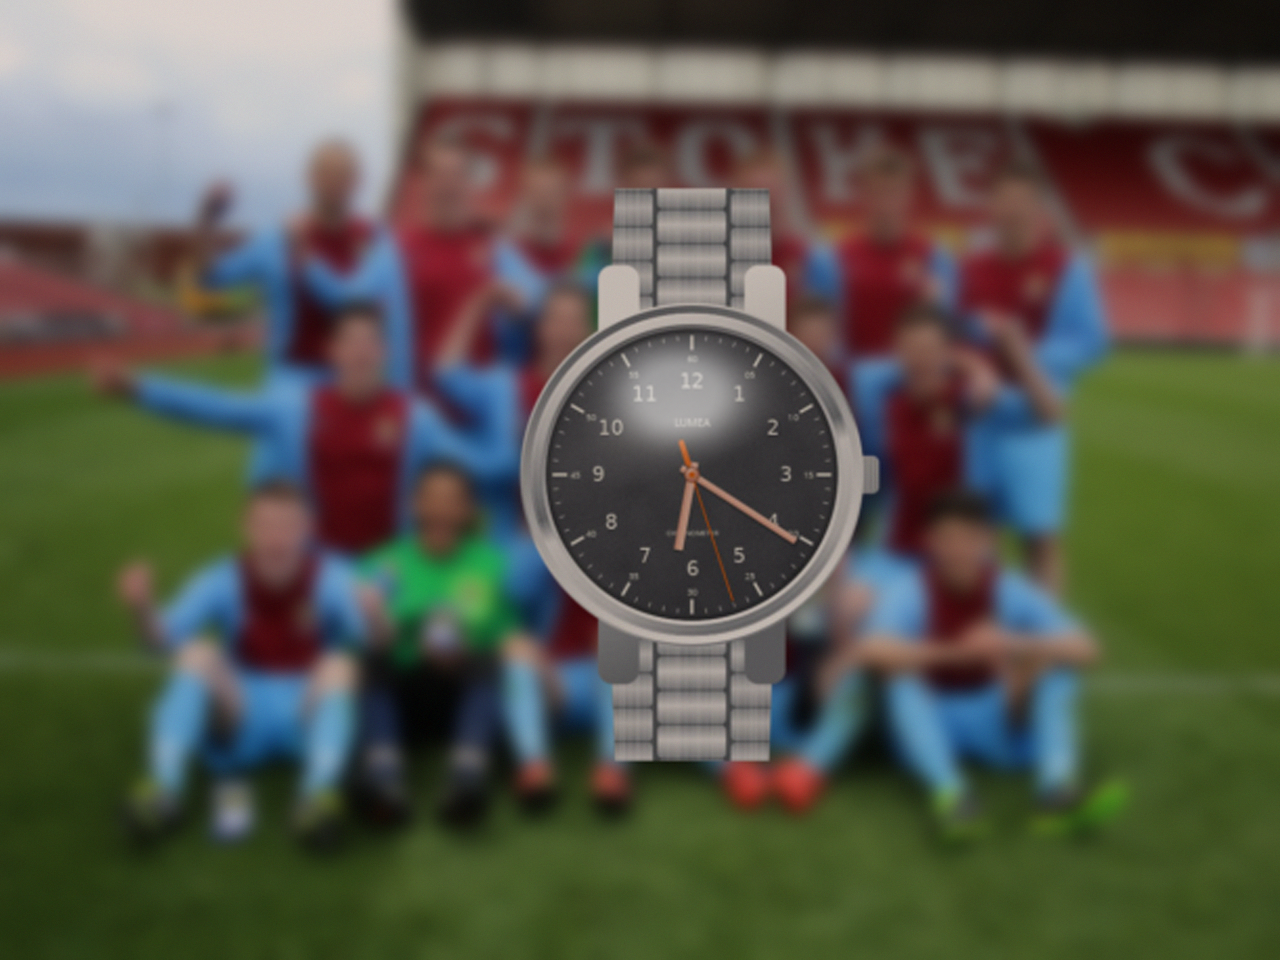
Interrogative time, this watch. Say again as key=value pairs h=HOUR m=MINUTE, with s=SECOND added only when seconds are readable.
h=6 m=20 s=27
